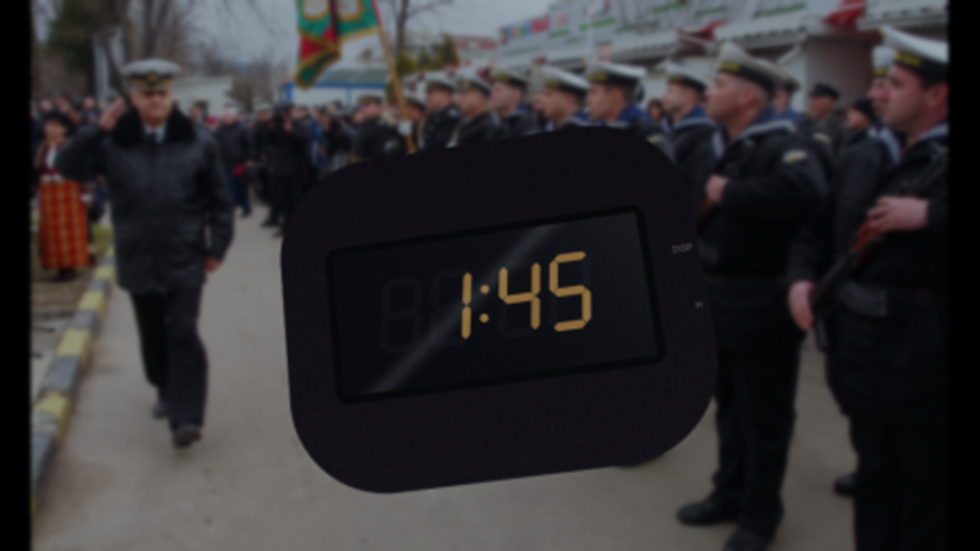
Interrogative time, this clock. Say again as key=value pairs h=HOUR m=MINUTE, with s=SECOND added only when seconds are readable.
h=1 m=45
